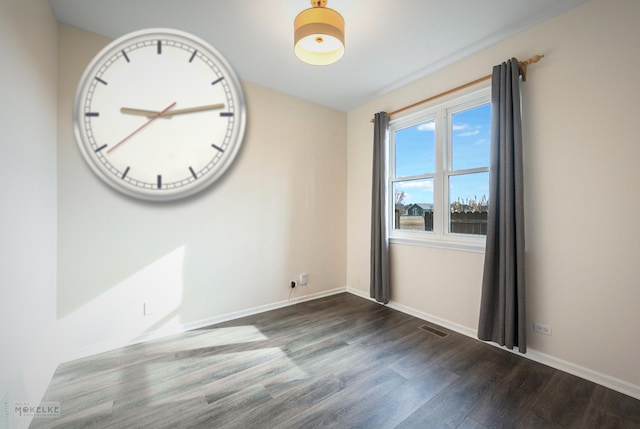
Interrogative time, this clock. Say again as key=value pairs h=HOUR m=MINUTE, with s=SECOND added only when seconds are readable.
h=9 m=13 s=39
